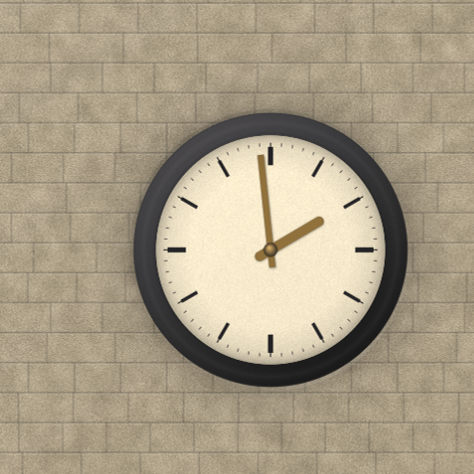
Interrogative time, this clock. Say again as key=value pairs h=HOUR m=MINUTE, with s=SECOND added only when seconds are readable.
h=1 m=59
